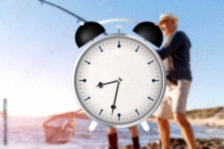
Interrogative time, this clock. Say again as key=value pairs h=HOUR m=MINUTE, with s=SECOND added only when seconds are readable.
h=8 m=32
